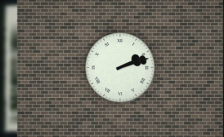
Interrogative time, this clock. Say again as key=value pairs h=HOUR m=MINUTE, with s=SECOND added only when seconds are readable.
h=2 m=12
